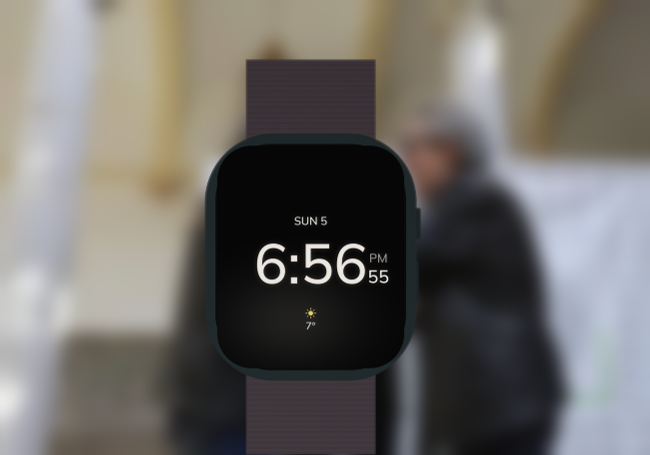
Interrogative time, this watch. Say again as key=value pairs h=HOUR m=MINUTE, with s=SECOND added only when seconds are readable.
h=6 m=56 s=55
